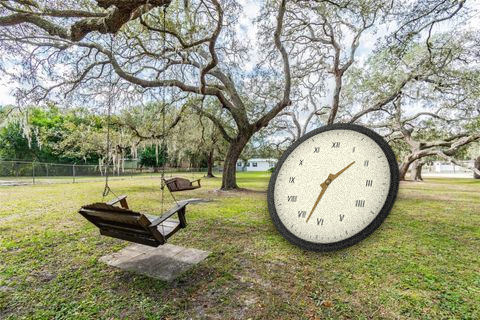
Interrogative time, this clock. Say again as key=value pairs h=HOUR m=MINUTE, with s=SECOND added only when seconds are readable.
h=1 m=33
